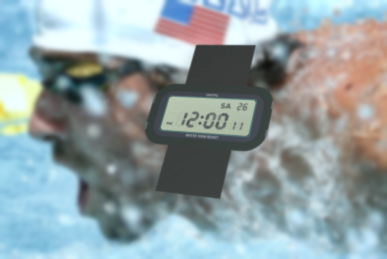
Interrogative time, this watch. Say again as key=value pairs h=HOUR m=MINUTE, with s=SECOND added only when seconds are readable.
h=12 m=0 s=11
